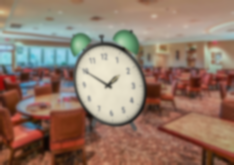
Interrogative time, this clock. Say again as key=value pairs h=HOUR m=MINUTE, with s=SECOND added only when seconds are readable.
h=1 m=50
